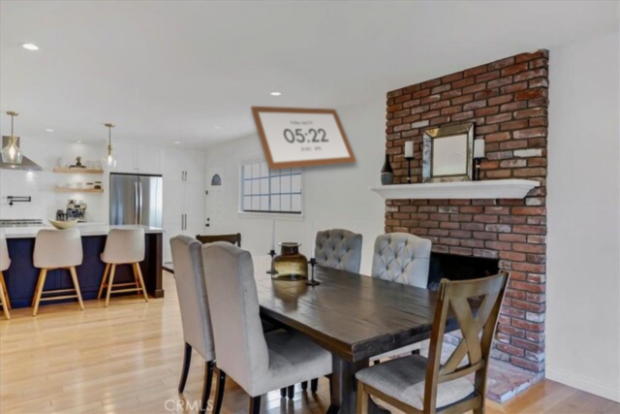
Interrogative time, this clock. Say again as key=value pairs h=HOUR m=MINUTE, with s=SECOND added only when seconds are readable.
h=5 m=22
